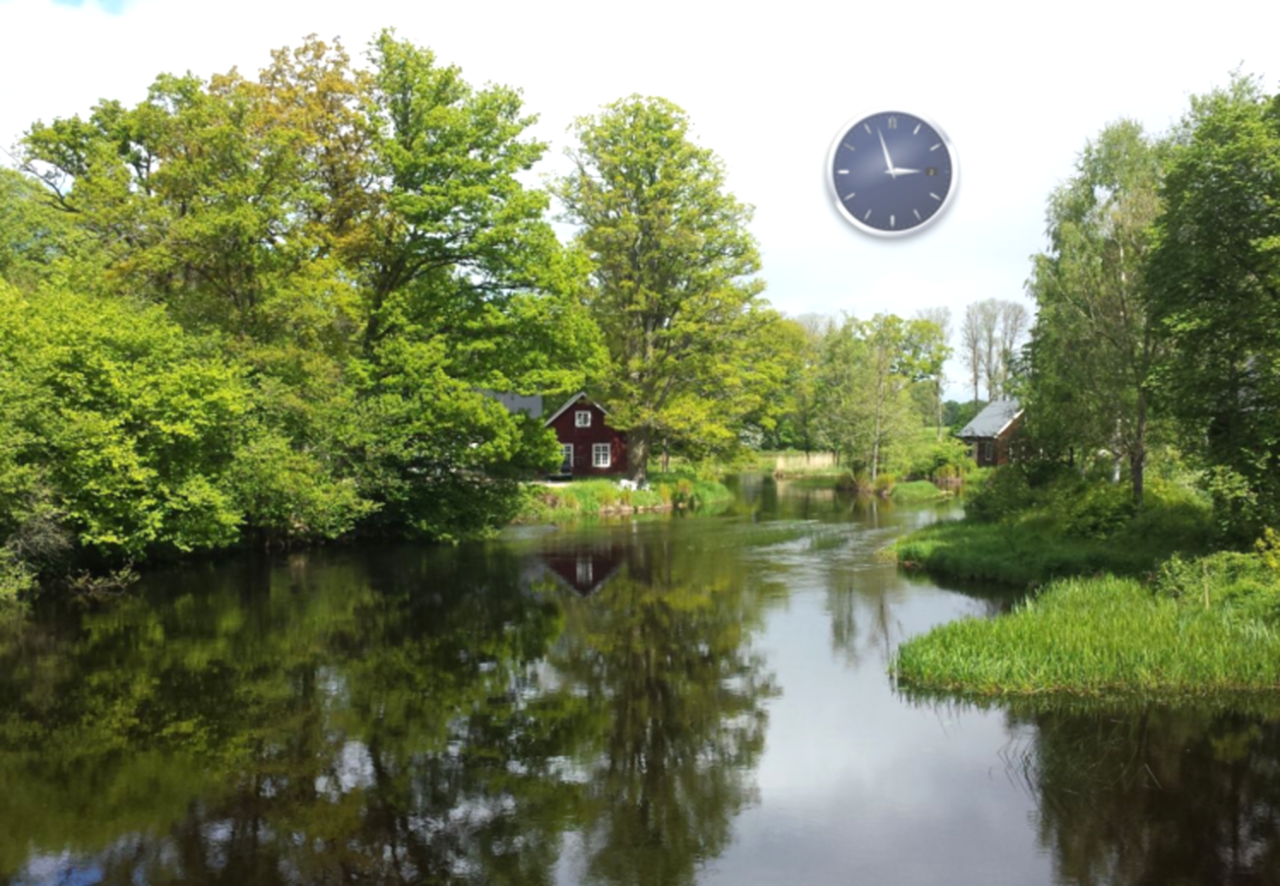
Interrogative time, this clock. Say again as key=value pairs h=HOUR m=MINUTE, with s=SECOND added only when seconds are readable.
h=2 m=57
